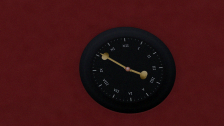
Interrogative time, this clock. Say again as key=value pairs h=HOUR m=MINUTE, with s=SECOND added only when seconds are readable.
h=3 m=51
